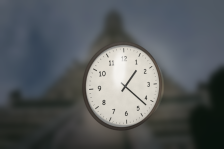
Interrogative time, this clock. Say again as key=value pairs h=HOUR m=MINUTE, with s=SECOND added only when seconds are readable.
h=1 m=22
